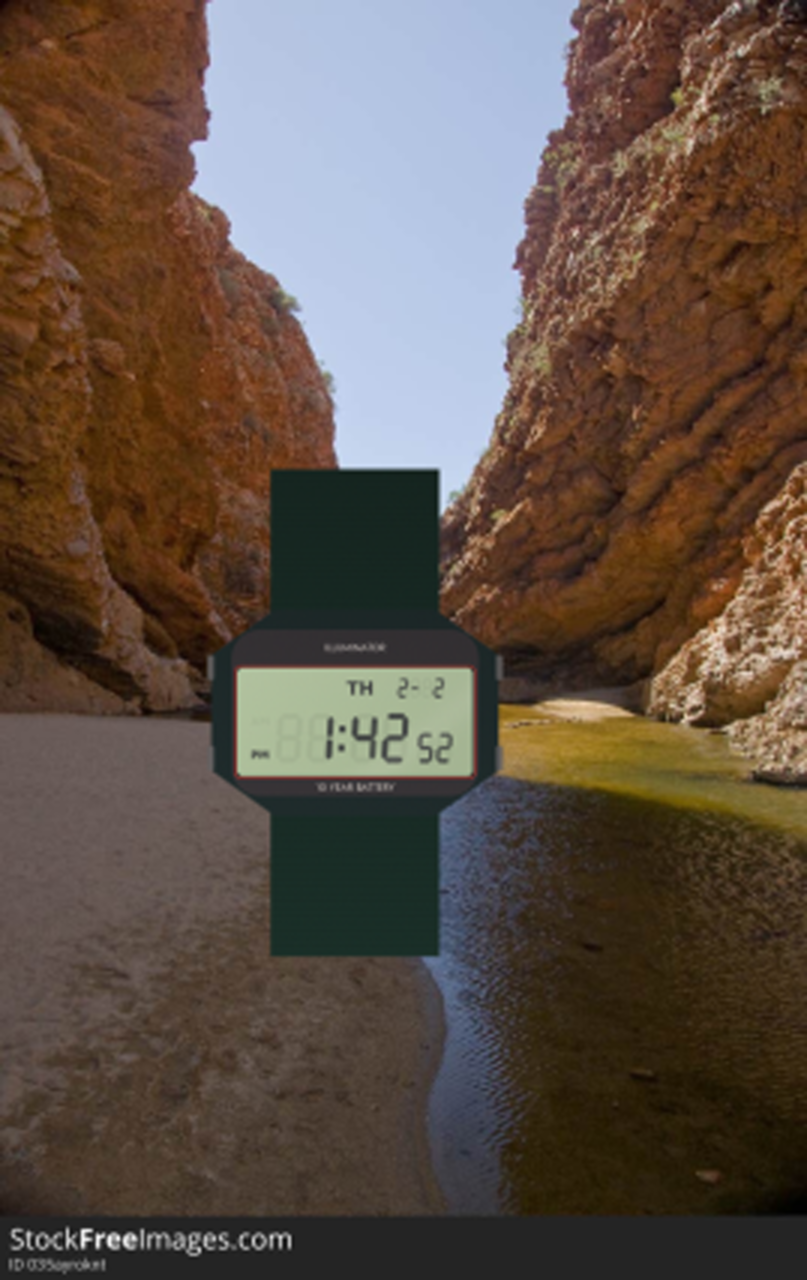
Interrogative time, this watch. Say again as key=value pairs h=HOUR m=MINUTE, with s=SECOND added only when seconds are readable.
h=1 m=42 s=52
